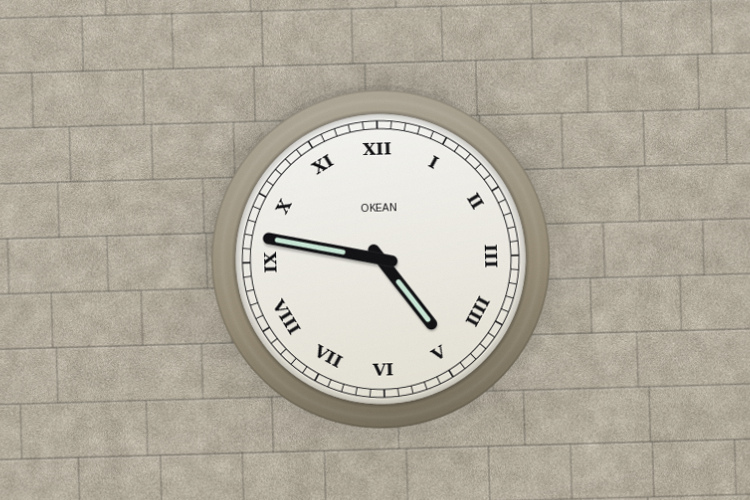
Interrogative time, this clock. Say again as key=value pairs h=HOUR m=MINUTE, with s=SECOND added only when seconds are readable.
h=4 m=47
